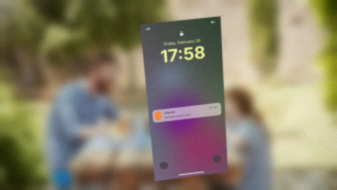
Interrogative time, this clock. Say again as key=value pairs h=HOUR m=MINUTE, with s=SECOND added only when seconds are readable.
h=17 m=58
